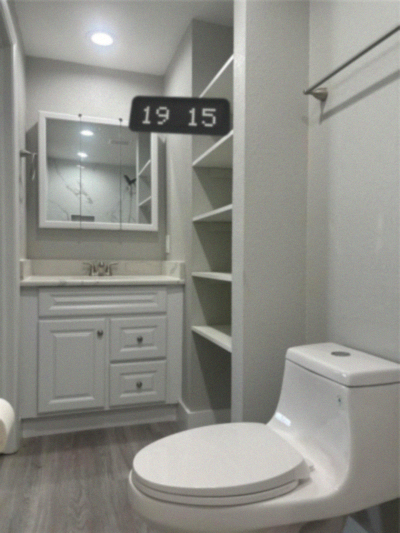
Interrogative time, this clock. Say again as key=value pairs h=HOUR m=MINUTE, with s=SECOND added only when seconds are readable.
h=19 m=15
